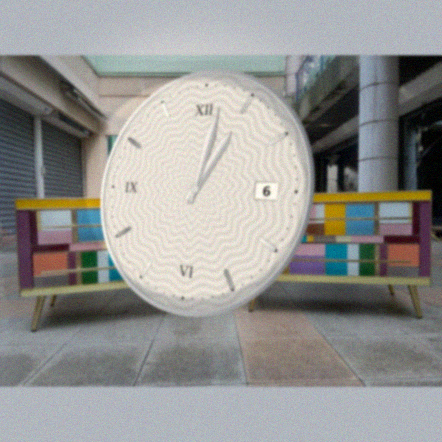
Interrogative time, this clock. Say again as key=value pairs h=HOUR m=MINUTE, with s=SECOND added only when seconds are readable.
h=1 m=2
